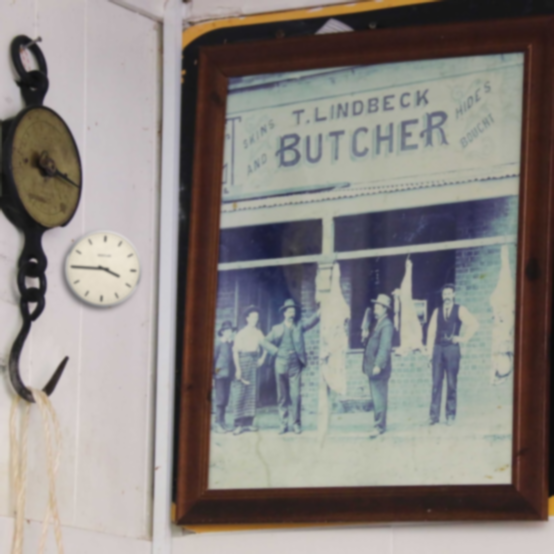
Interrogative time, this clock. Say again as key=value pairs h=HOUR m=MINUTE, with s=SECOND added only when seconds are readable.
h=3 m=45
